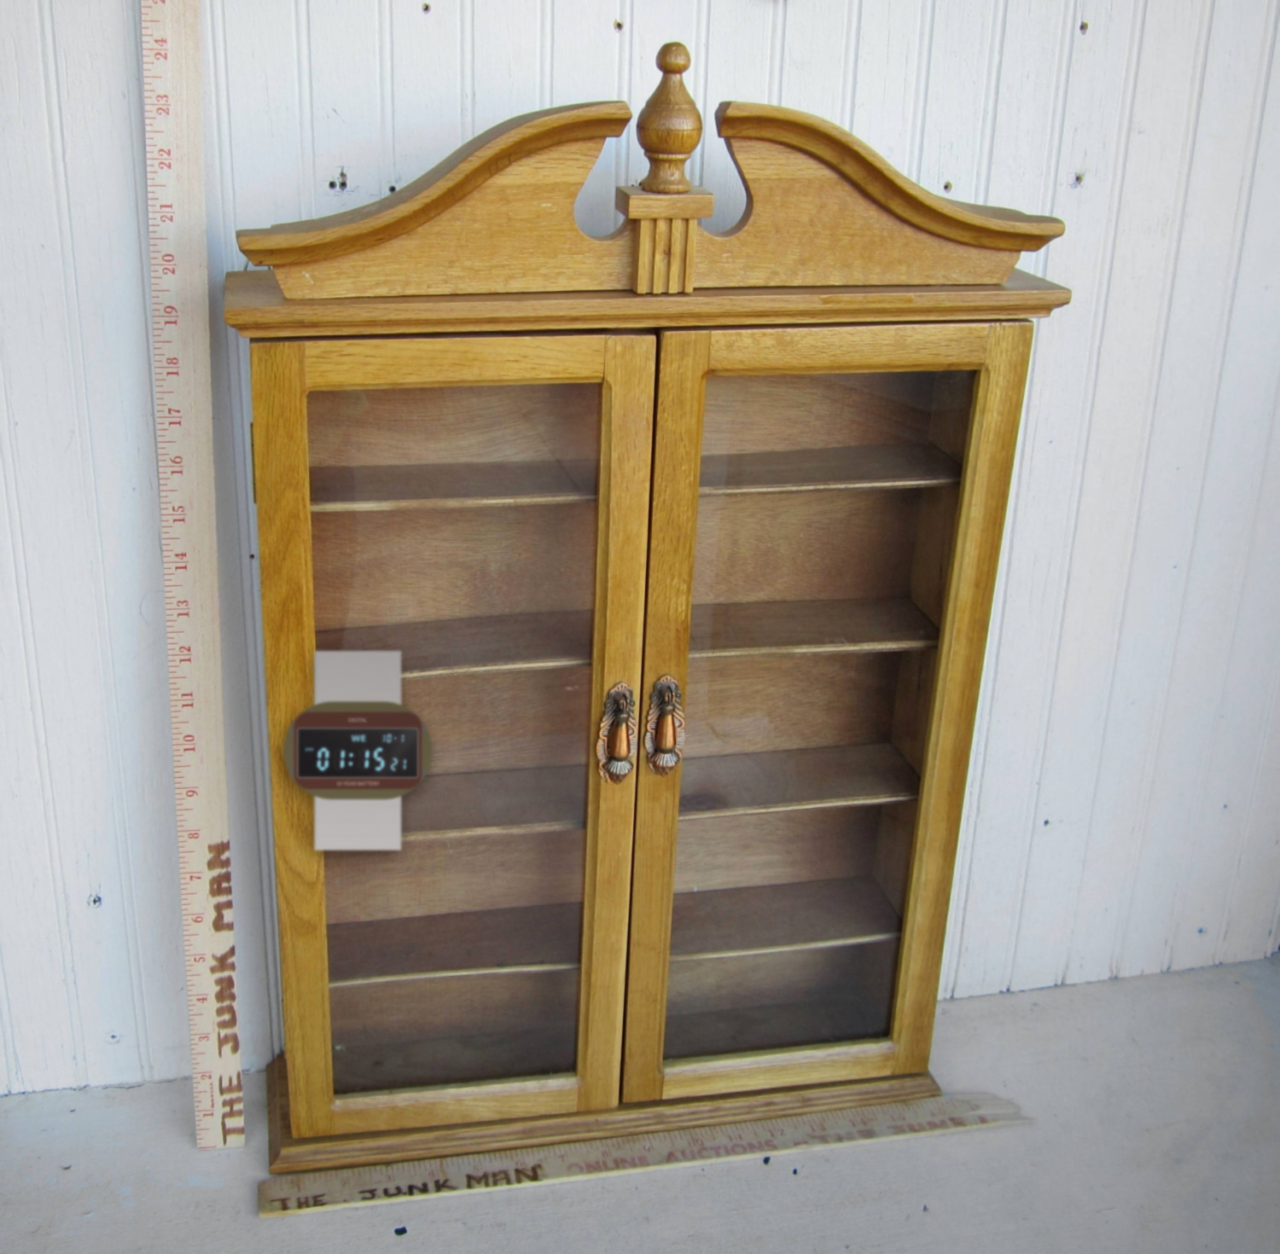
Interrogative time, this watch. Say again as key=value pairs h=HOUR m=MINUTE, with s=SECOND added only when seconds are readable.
h=1 m=15 s=21
